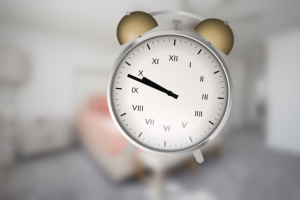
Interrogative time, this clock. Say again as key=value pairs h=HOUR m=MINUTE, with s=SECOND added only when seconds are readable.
h=9 m=48
